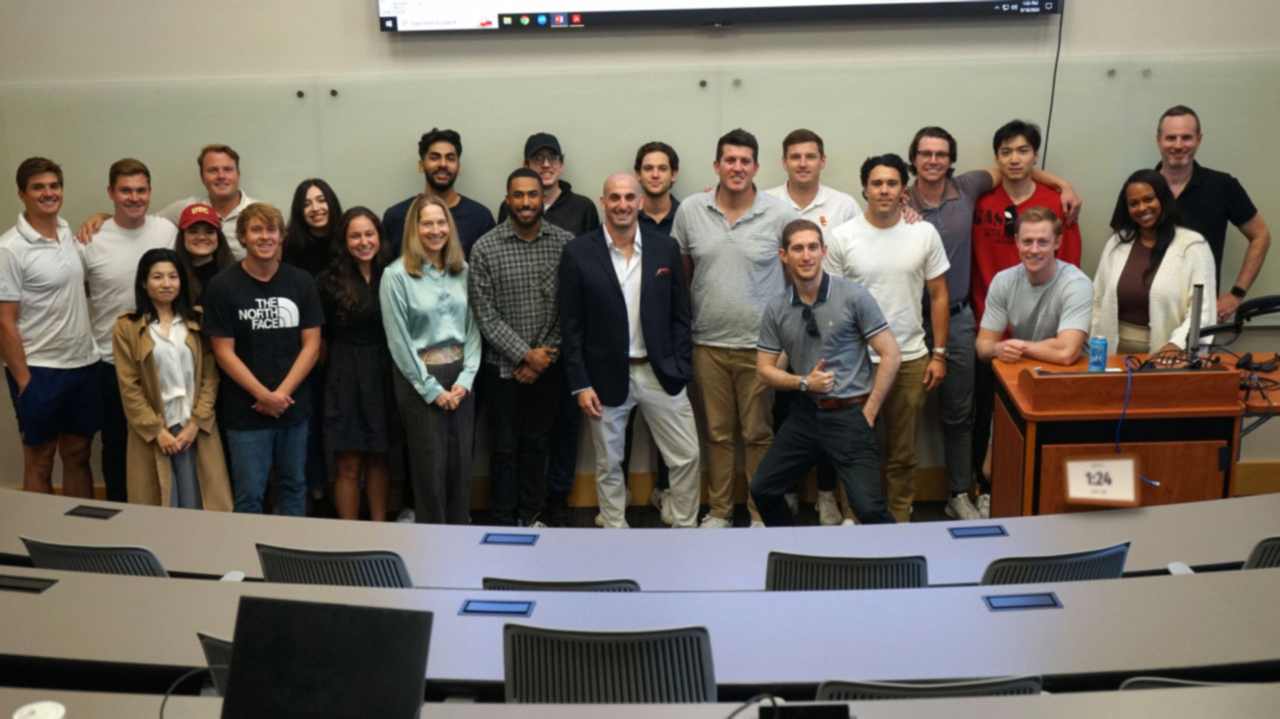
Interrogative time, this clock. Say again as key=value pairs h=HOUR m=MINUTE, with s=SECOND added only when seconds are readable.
h=1 m=24
